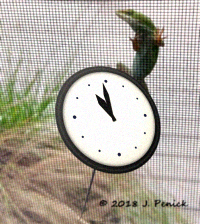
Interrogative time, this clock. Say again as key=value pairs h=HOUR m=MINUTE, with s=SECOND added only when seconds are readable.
h=10 m=59
